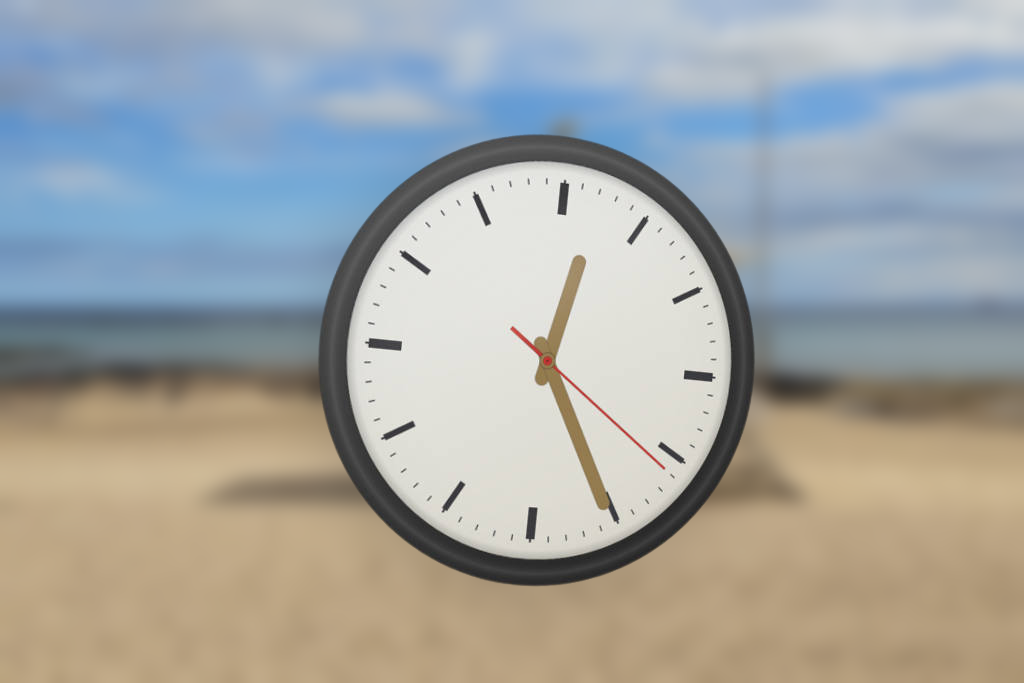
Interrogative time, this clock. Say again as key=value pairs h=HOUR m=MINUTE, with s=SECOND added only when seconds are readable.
h=12 m=25 s=21
